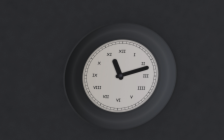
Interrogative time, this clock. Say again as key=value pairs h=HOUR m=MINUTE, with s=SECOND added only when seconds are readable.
h=11 m=12
